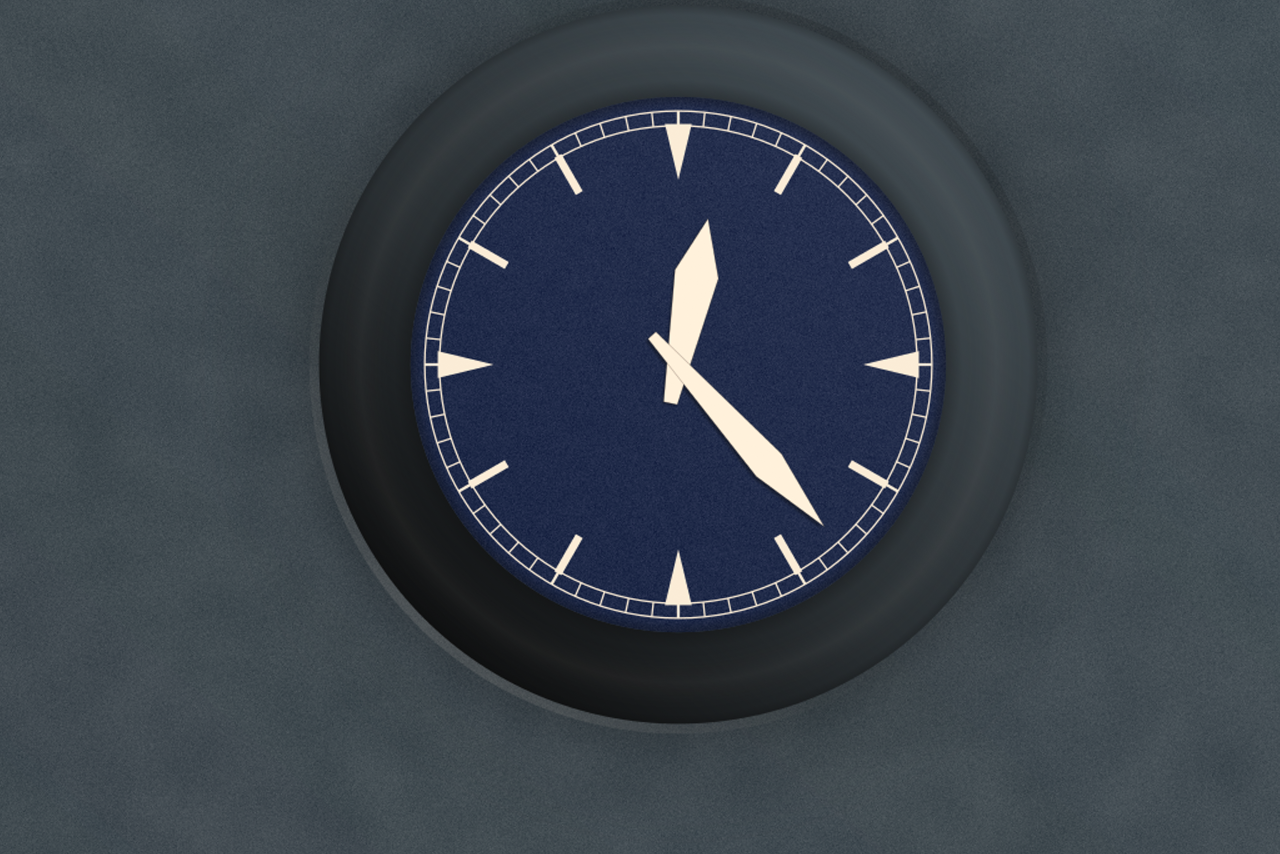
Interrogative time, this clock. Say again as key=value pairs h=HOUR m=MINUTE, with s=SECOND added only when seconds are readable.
h=12 m=23
